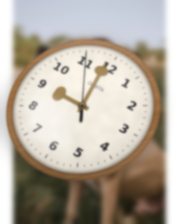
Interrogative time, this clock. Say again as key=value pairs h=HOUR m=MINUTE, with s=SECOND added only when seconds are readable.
h=8 m=58 s=55
